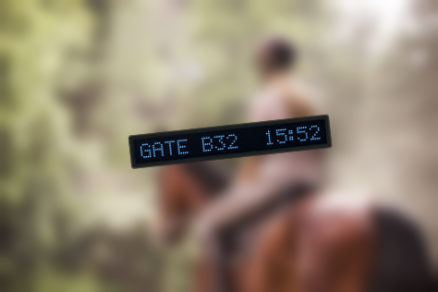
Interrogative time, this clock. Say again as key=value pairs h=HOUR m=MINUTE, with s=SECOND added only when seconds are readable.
h=15 m=52
